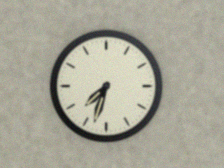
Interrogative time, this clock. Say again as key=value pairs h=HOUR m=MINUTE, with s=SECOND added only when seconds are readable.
h=7 m=33
